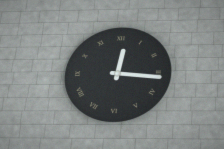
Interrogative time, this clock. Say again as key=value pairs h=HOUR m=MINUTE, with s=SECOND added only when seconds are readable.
h=12 m=16
